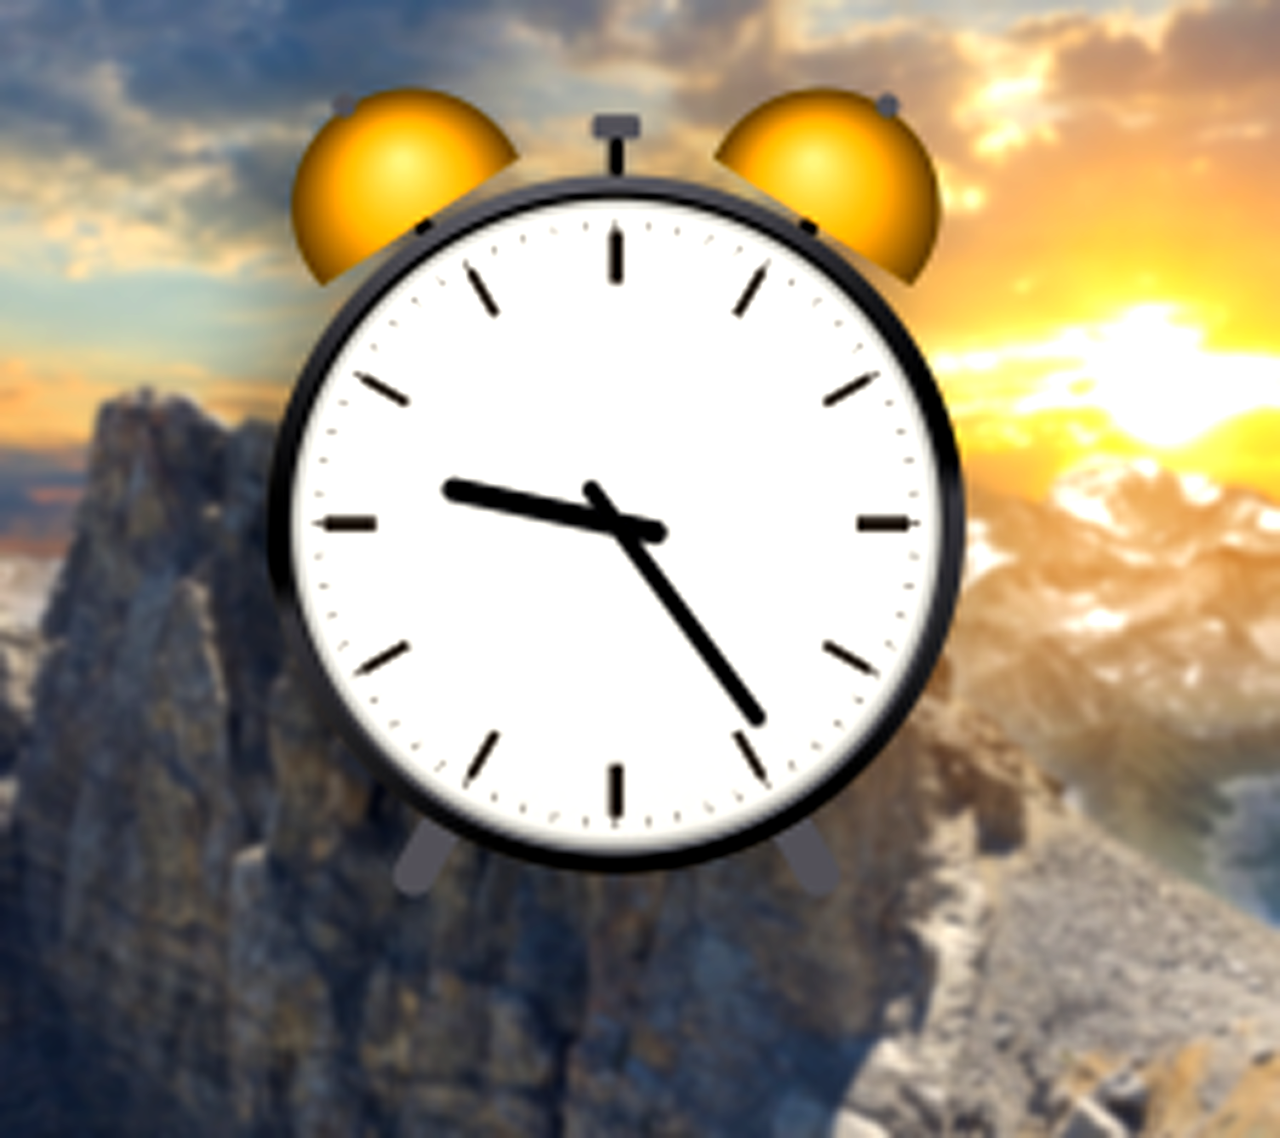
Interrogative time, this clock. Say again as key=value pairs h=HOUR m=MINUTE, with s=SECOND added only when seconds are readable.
h=9 m=24
